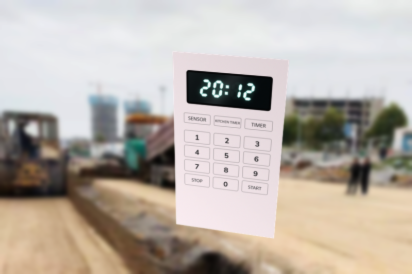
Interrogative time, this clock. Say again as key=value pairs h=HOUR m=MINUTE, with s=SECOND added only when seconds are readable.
h=20 m=12
